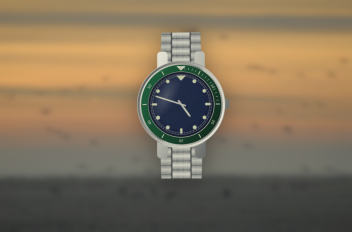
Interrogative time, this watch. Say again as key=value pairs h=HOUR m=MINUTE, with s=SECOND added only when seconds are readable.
h=4 m=48
